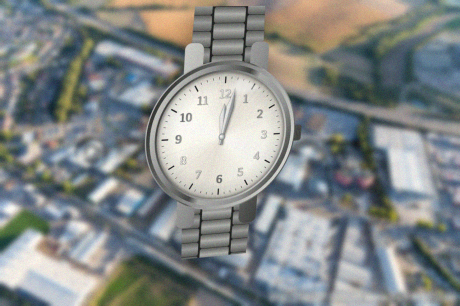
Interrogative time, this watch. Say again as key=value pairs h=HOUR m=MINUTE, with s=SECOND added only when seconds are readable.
h=12 m=2
